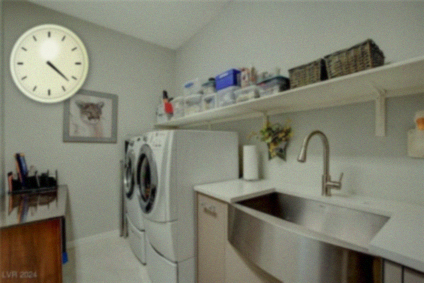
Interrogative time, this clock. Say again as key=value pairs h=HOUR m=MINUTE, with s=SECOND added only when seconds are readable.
h=4 m=22
